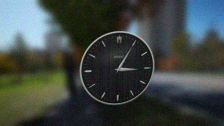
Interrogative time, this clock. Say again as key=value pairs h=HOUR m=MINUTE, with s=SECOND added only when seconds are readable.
h=3 m=5
